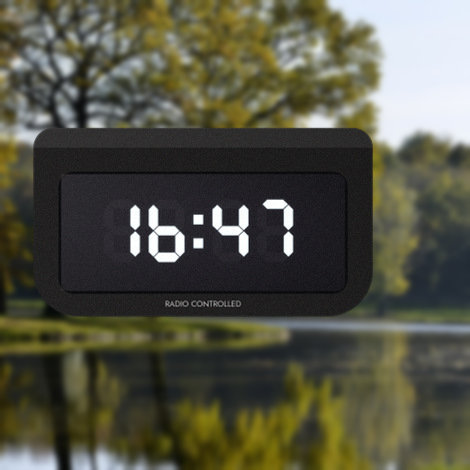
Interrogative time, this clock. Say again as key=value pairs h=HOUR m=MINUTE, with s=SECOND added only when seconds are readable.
h=16 m=47
